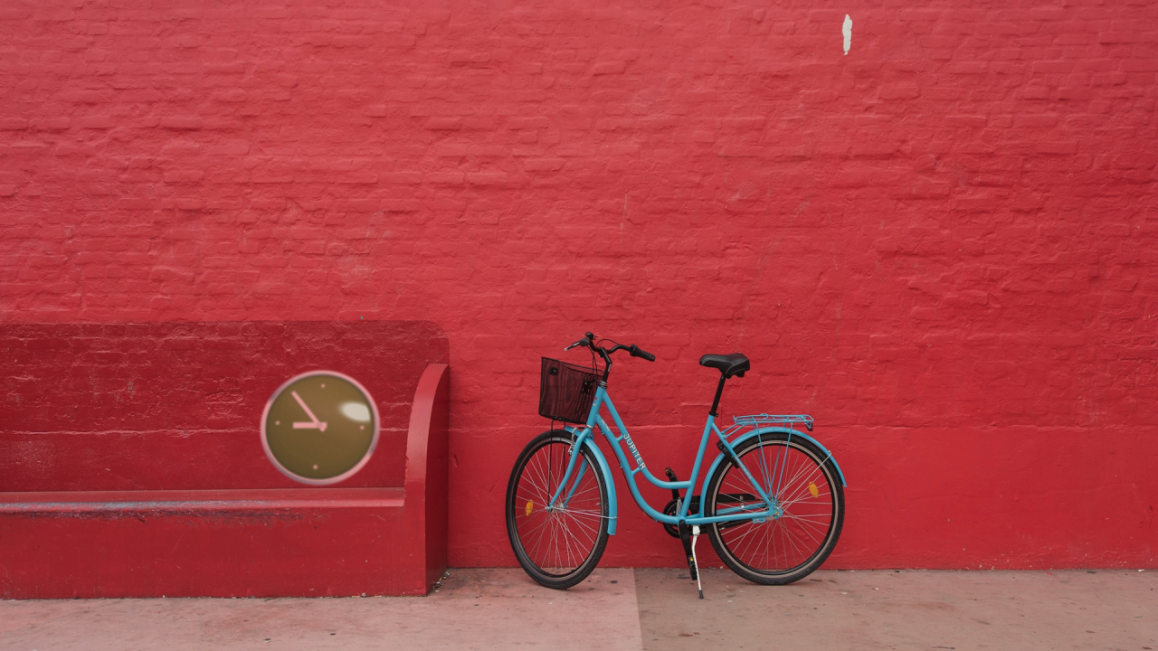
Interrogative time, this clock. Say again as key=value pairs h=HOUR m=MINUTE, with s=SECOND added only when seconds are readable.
h=8 m=53
